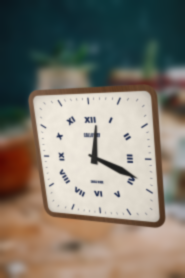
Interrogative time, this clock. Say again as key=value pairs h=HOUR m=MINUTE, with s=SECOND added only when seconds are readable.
h=12 m=19
